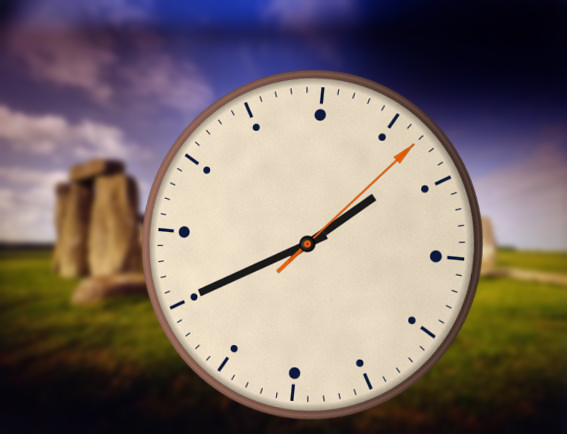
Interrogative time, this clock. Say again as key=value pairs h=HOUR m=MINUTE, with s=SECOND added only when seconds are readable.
h=1 m=40 s=7
